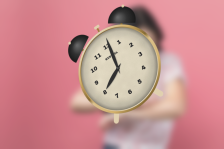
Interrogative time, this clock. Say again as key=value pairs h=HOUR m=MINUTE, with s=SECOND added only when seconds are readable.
h=8 m=1
